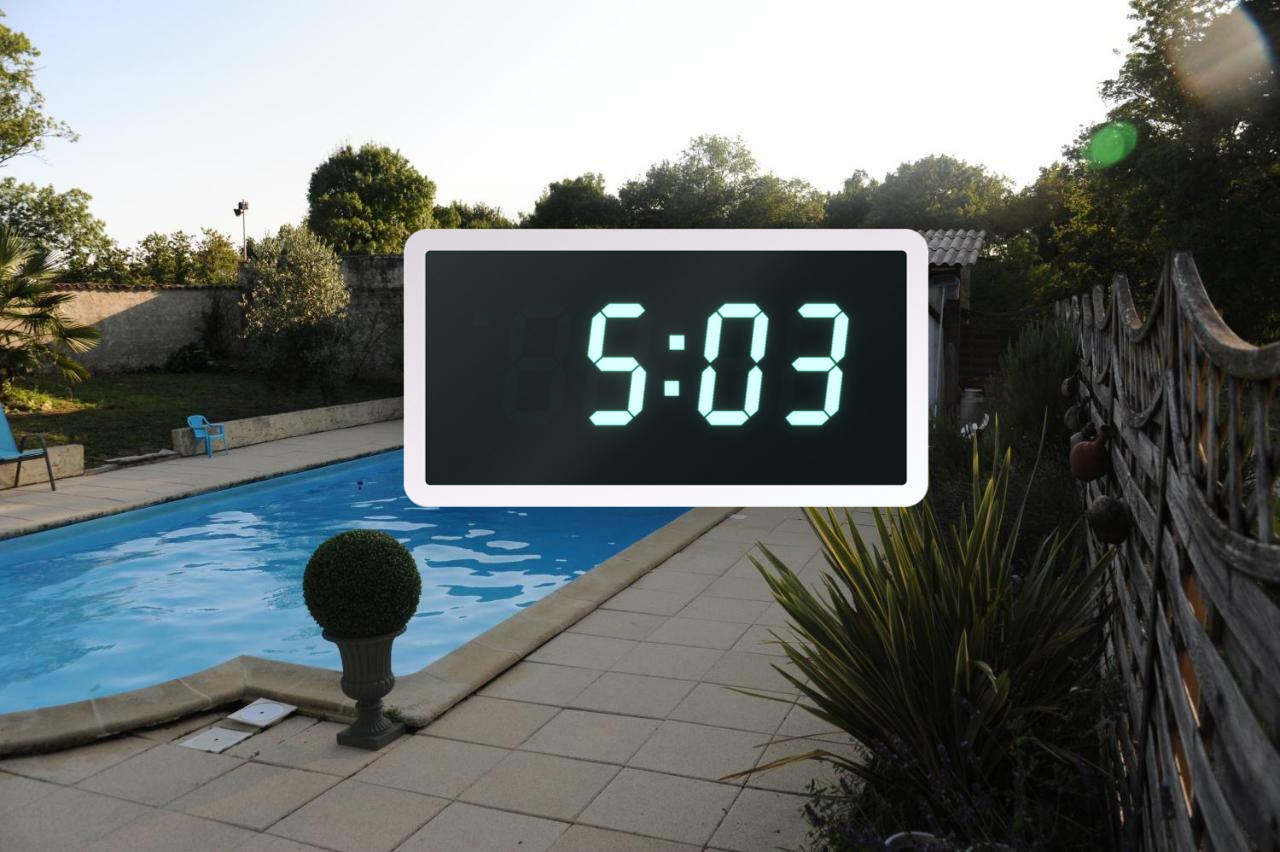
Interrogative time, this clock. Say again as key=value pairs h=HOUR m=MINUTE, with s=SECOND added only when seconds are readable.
h=5 m=3
